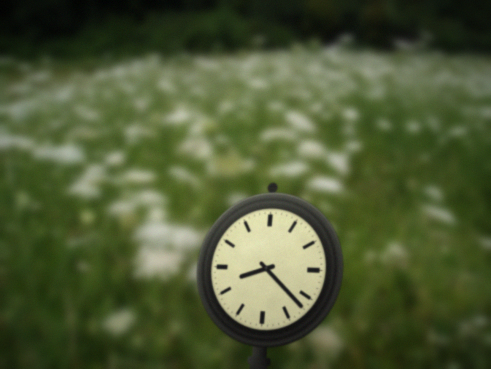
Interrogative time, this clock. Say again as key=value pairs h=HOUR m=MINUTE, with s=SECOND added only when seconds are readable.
h=8 m=22
